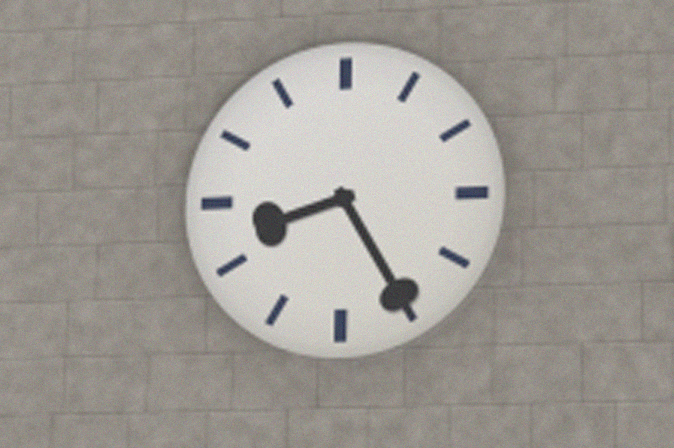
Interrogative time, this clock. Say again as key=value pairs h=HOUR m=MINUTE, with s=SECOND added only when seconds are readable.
h=8 m=25
